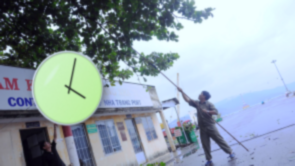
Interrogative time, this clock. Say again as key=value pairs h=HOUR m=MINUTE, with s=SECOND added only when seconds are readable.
h=4 m=2
